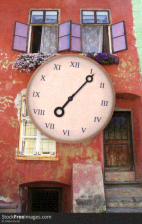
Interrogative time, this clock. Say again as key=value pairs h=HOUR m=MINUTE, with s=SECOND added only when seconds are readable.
h=7 m=6
